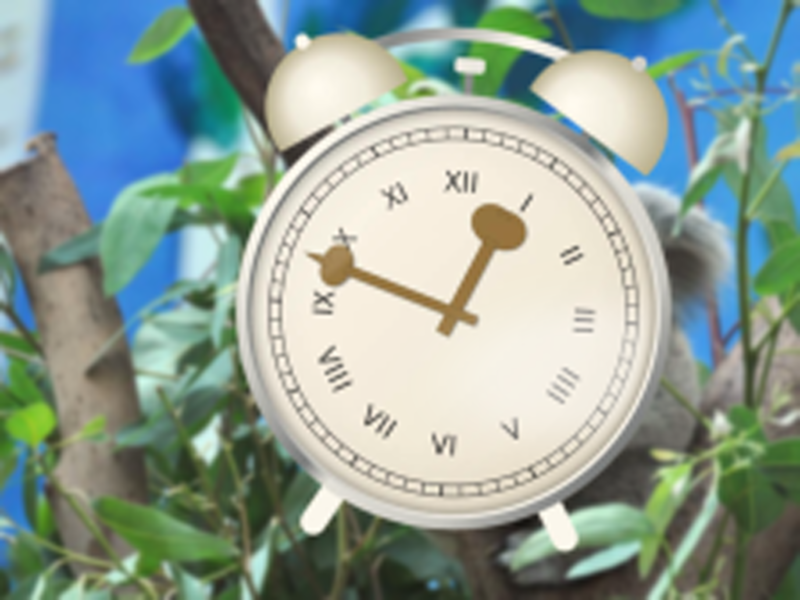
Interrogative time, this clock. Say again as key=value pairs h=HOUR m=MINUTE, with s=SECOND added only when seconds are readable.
h=12 m=48
